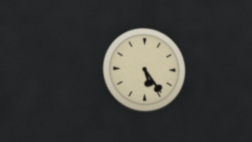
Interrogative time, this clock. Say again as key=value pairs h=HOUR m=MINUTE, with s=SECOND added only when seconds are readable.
h=5 m=24
